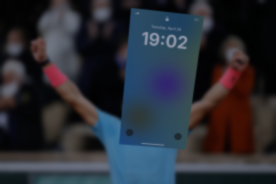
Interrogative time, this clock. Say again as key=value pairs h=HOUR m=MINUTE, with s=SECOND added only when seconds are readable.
h=19 m=2
